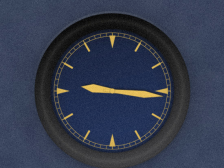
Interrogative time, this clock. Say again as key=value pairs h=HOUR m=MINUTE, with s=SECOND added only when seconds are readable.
h=9 m=16
